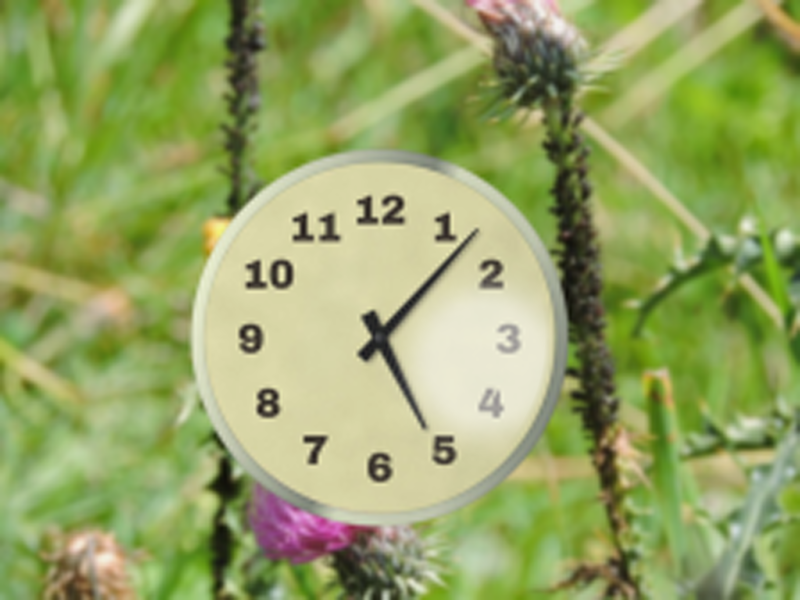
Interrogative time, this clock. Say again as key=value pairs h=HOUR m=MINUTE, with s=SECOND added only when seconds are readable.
h=5 m=7
